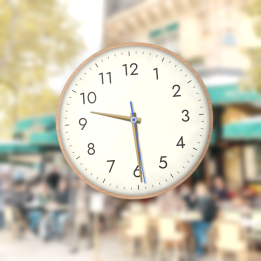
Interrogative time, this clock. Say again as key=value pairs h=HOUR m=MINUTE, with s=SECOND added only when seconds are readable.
h=9 m=29 s=29
